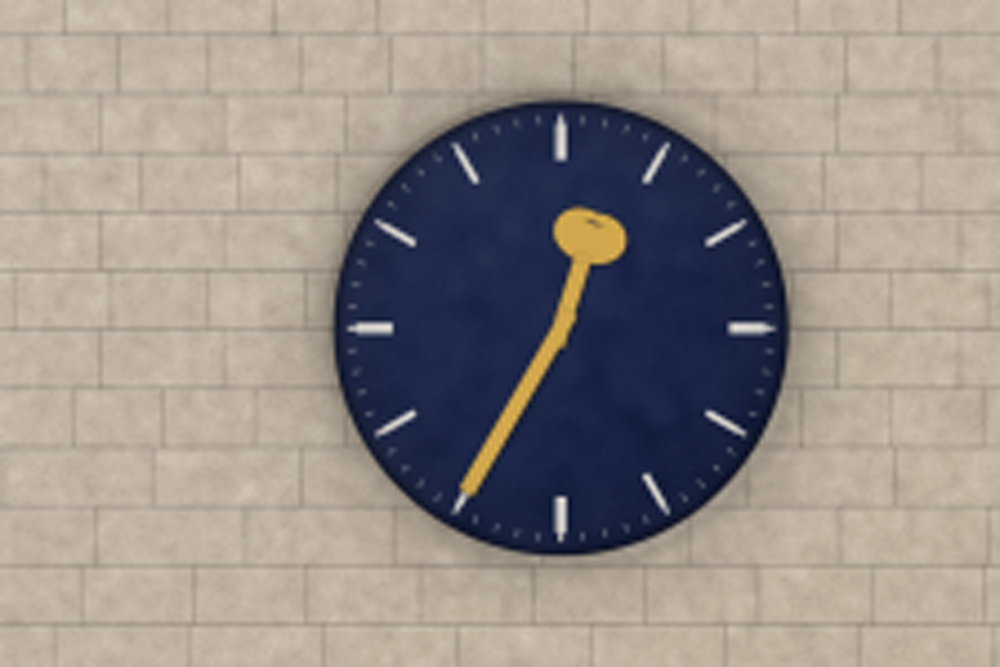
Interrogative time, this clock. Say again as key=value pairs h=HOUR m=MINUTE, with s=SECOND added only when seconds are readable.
h=12 m=35
